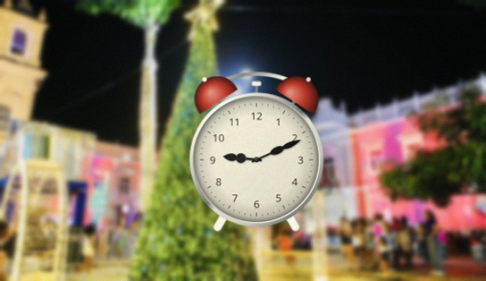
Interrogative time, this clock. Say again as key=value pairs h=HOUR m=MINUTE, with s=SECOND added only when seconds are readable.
h=9 m=11
